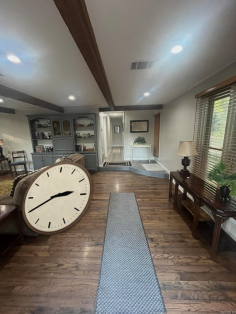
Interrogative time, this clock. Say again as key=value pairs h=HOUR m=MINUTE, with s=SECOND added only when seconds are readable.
h=2 m=40
